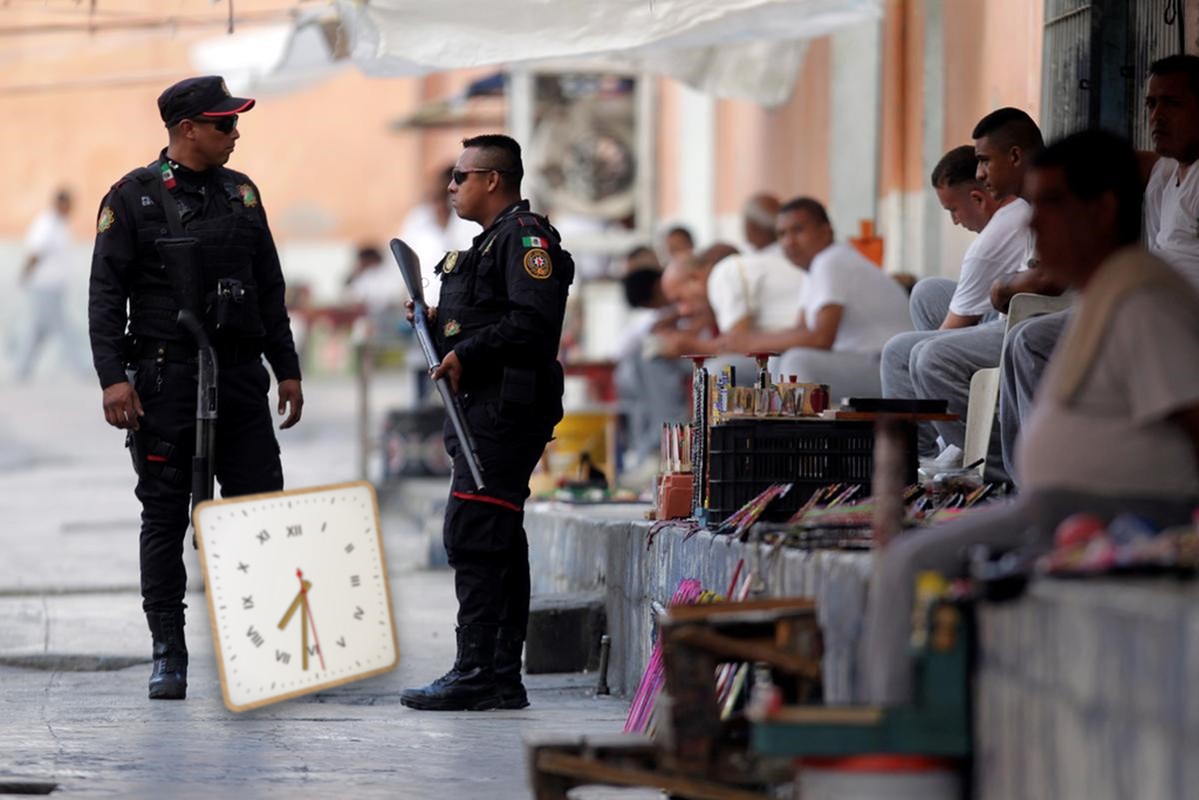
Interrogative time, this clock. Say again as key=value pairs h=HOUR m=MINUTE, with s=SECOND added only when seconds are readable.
h=7 m=31 s=29
